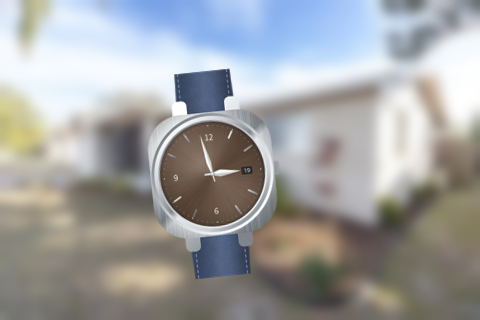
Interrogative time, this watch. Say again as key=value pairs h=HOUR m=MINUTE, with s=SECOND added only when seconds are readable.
h=2 m=58
